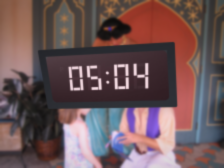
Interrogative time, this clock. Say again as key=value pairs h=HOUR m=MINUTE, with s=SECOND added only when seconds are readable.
h=5 m=4
